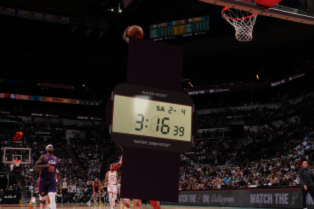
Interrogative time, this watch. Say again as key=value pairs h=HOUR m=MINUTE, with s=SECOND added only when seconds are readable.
h=3 m=16 s=39
